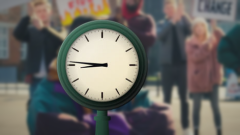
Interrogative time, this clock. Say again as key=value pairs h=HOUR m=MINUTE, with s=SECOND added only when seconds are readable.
h=8 m=46
